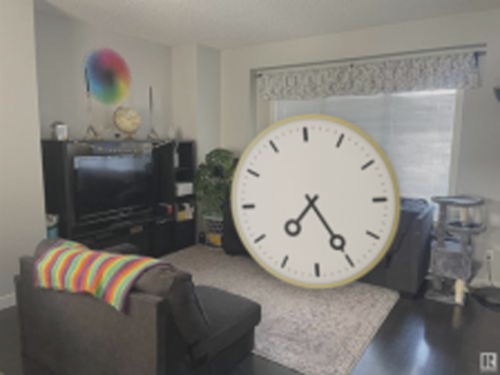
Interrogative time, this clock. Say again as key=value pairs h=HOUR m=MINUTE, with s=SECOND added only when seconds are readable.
h=7 m=25
